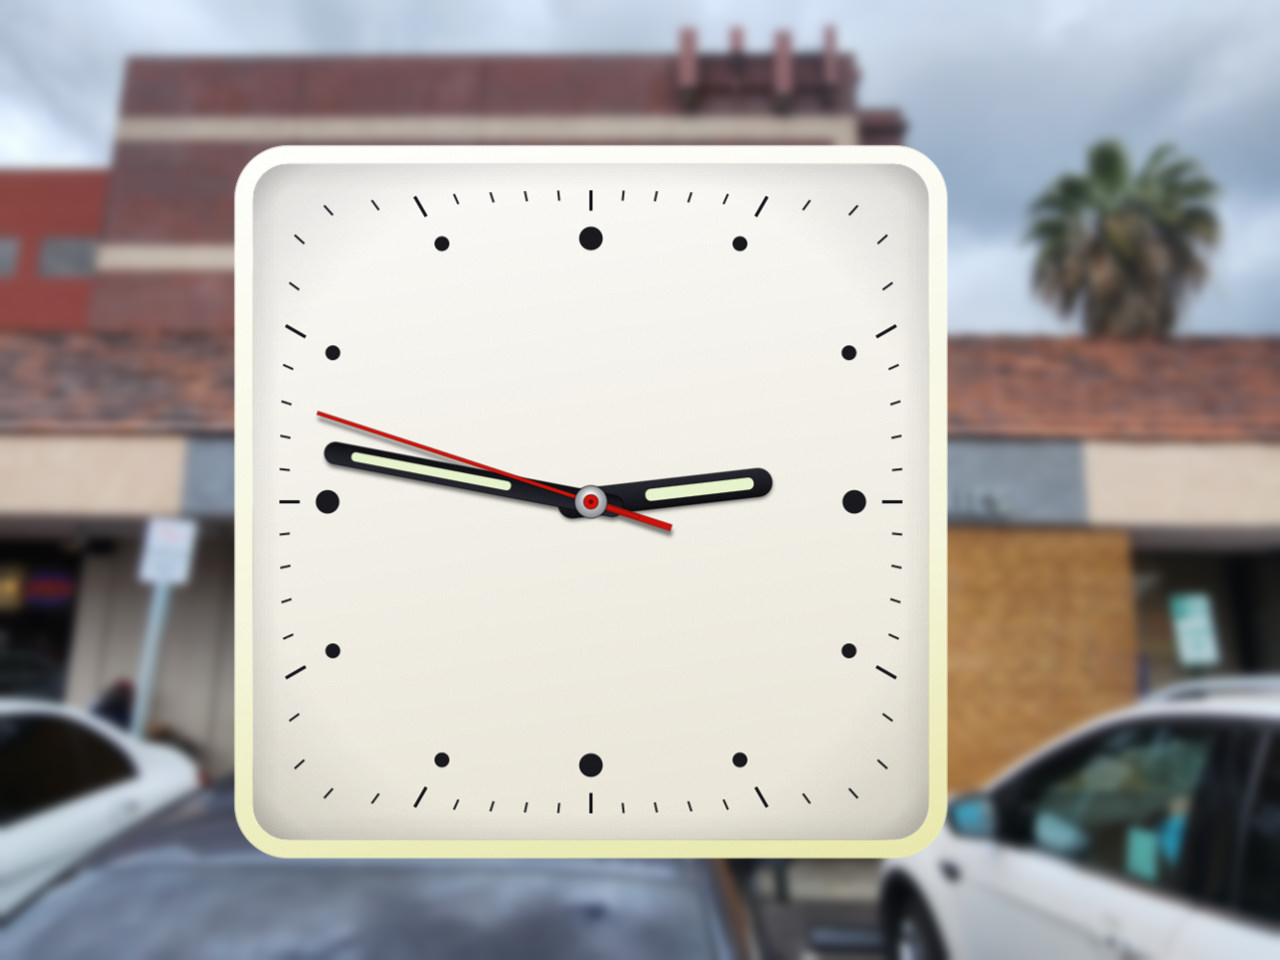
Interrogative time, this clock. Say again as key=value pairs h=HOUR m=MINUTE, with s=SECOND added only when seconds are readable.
h=2 m=46 s=48
